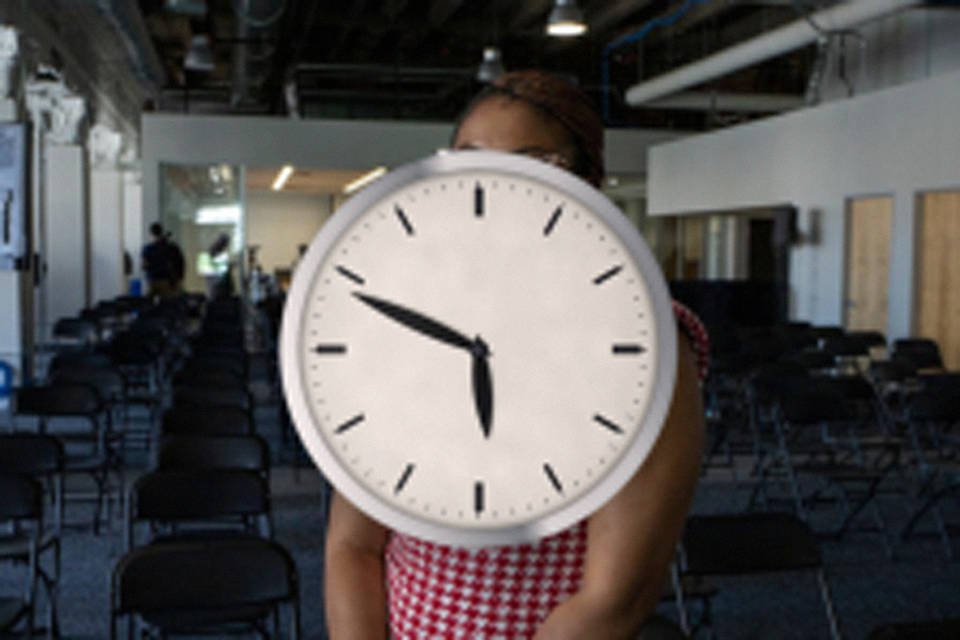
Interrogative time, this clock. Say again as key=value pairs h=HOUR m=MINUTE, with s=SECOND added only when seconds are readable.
h=5 m=49
